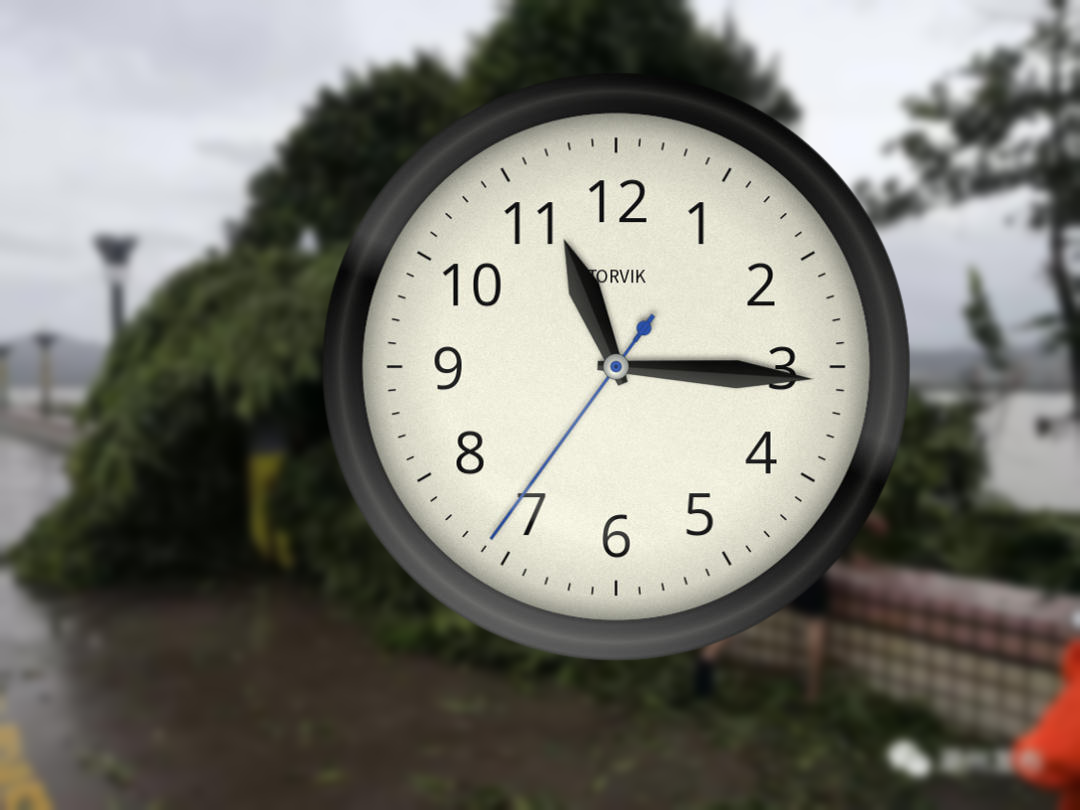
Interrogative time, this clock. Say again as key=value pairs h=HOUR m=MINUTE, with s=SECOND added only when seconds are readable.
h=11 m=15 s=36
